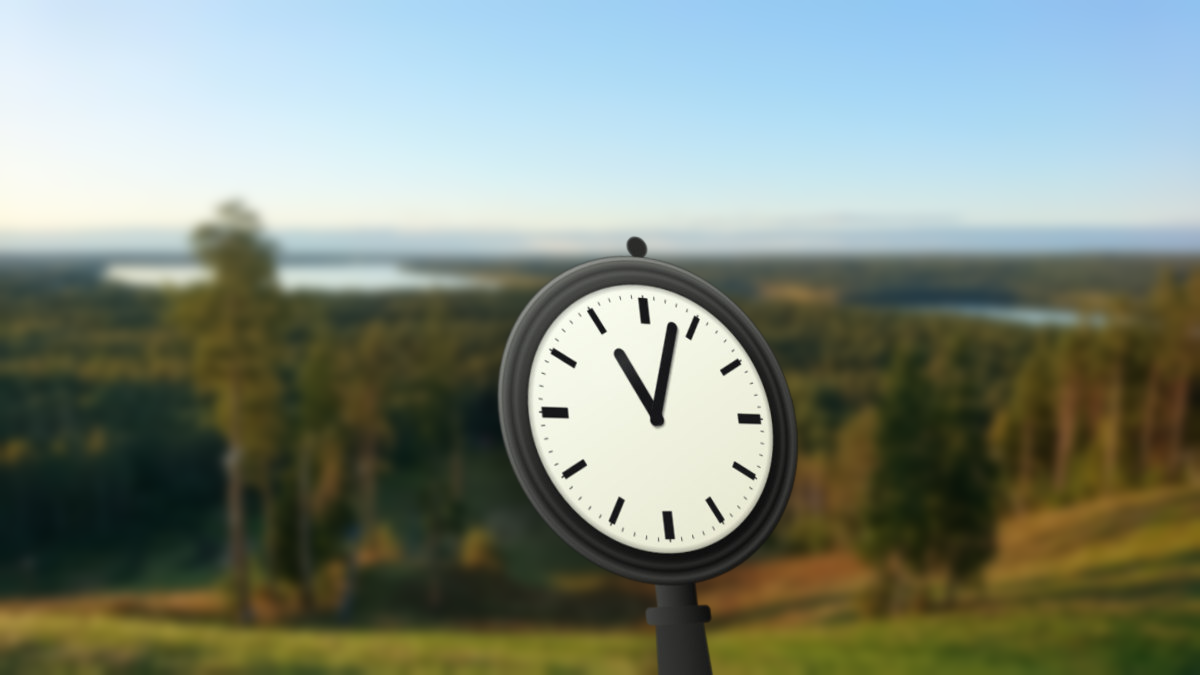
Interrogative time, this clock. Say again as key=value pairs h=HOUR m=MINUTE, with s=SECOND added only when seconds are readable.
h=11 m=3
